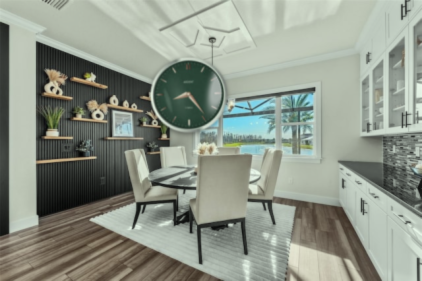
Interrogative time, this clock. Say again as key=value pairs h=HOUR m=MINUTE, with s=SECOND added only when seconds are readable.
h=8 m=24
